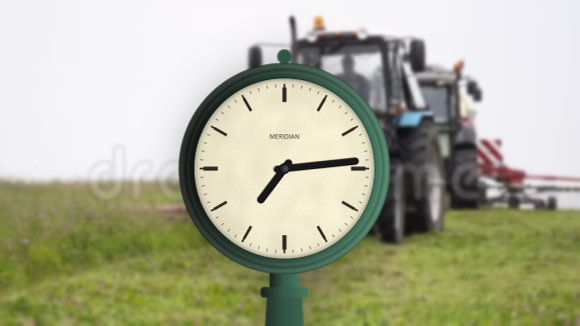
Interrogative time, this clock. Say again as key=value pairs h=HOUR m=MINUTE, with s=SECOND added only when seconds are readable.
h=7 m=14
